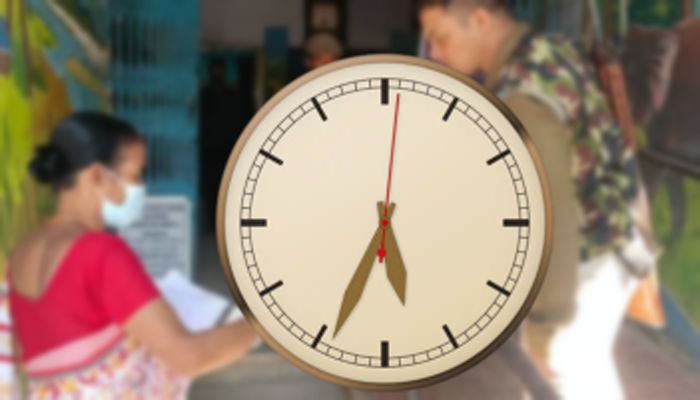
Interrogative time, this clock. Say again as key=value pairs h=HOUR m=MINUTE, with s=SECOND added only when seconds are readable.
h=5 m=34 s=1
